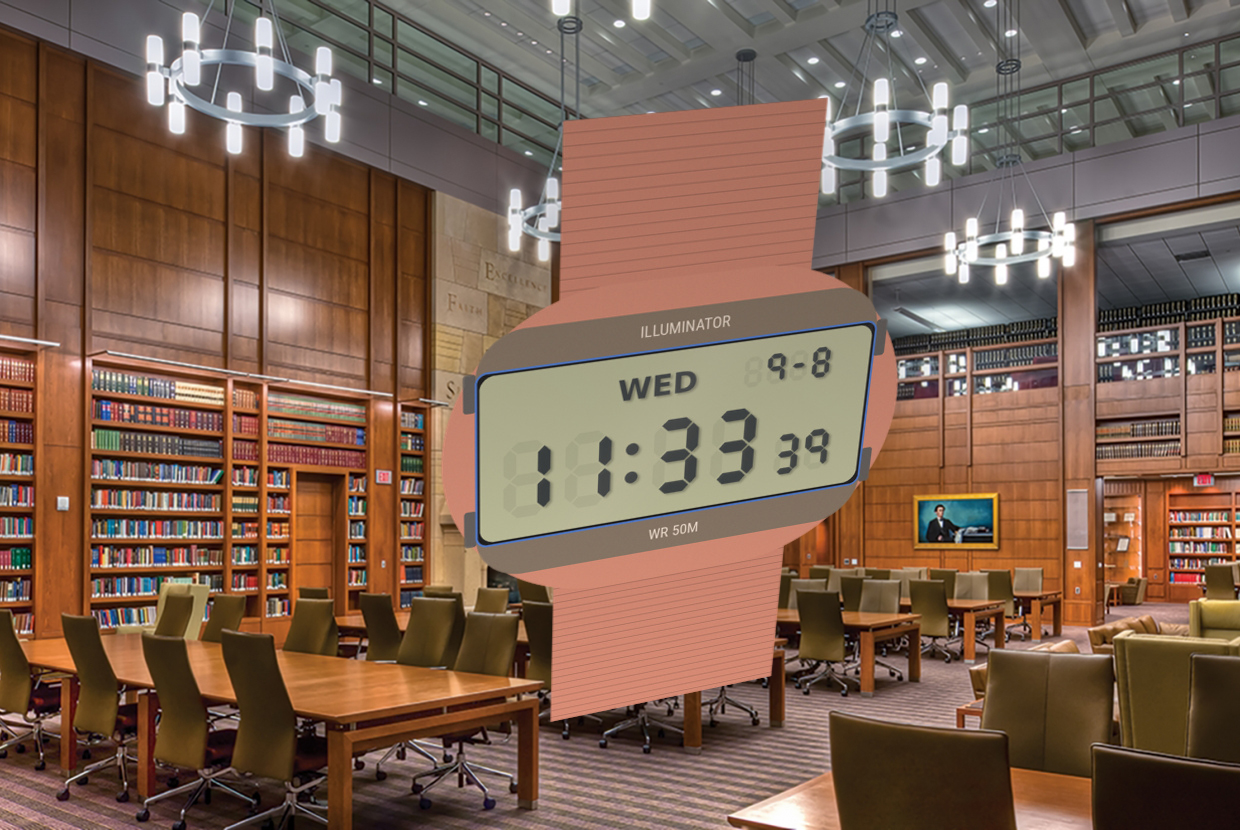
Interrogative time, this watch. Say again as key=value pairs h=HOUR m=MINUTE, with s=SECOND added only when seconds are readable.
h=11 m=33 s=39
